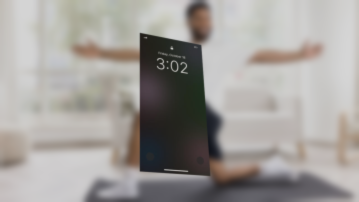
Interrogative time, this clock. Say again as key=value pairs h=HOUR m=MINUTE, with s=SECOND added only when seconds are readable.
h=3 m=2
